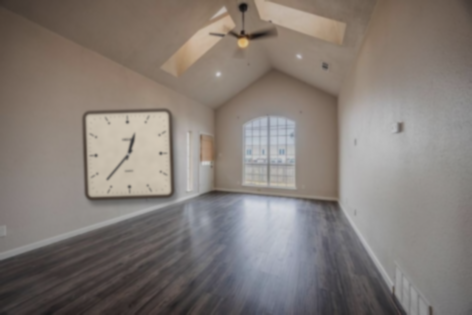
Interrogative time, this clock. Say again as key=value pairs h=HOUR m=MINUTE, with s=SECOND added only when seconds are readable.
h=12 m=37
